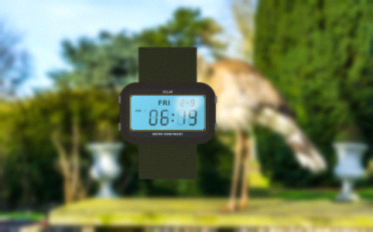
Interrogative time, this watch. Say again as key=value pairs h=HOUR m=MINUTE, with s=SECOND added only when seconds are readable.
h=6 m=19
